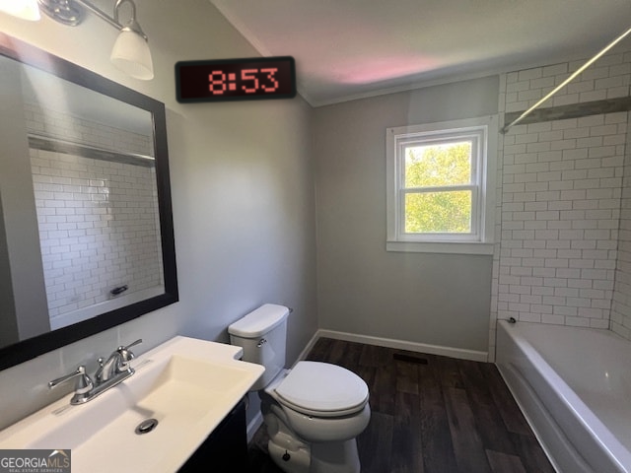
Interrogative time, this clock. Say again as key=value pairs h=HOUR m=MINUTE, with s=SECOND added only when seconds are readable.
h=8 m=53
